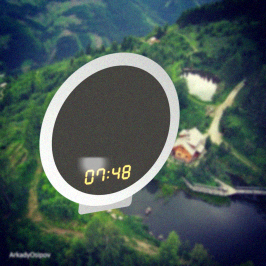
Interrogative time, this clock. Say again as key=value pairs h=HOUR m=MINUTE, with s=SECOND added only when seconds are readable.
h=7 m=48
